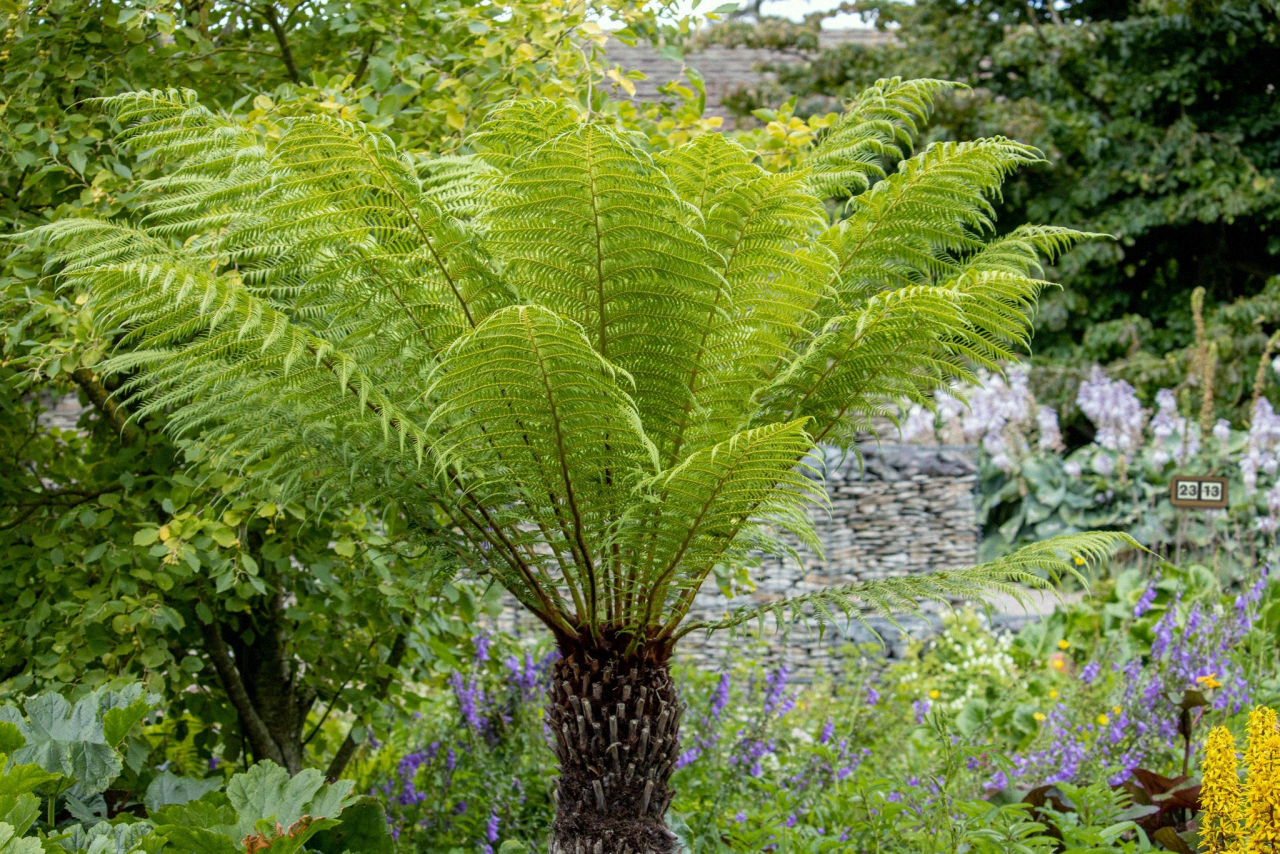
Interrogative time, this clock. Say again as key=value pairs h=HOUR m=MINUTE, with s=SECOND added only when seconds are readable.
h=23 m=13
